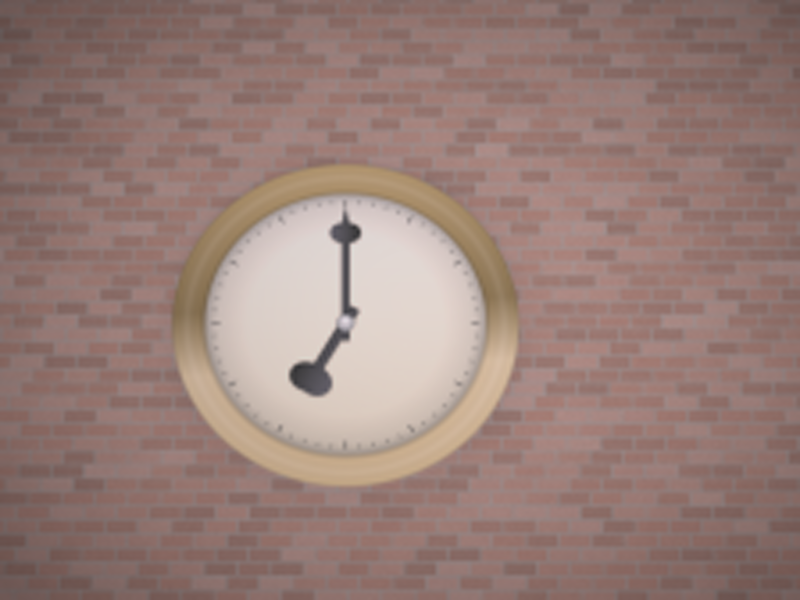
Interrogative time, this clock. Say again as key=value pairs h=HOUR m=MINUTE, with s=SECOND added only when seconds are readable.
h=7 m=0
